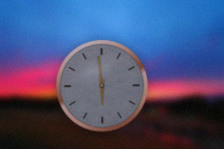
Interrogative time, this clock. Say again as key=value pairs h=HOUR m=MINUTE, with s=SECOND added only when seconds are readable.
h=5 m=59
